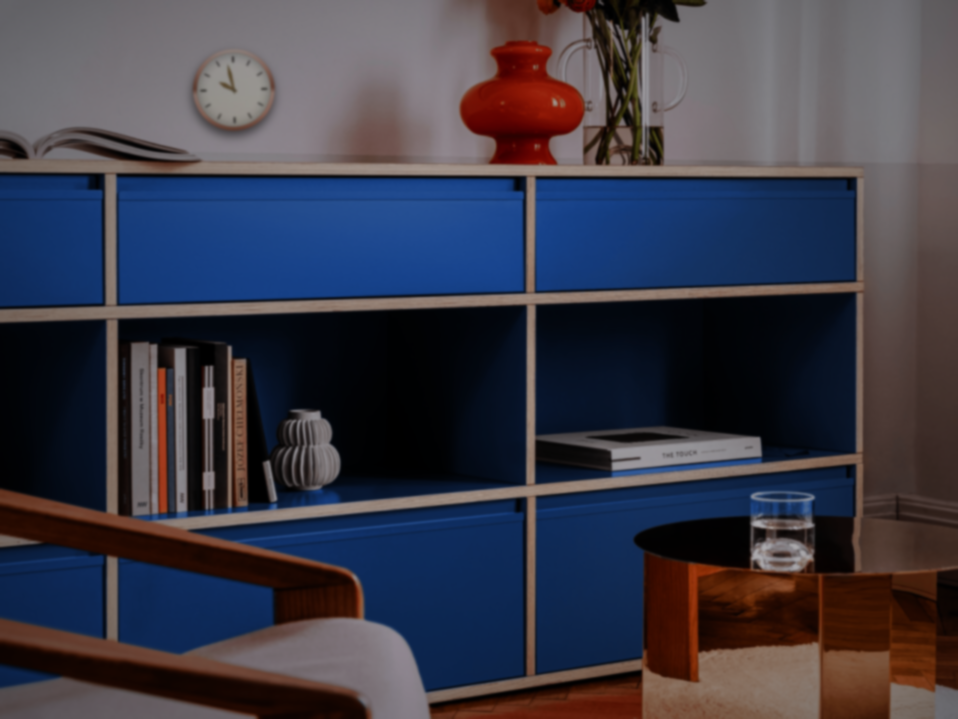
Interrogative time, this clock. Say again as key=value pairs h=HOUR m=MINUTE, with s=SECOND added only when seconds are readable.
h=9 m=58
